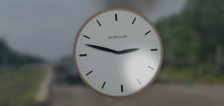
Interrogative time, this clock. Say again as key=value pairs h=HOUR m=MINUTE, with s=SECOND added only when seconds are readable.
h=2 m=48
